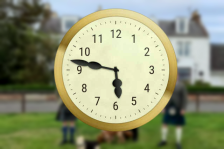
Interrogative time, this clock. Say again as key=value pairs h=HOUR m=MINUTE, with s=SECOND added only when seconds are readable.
h=5 m=47
